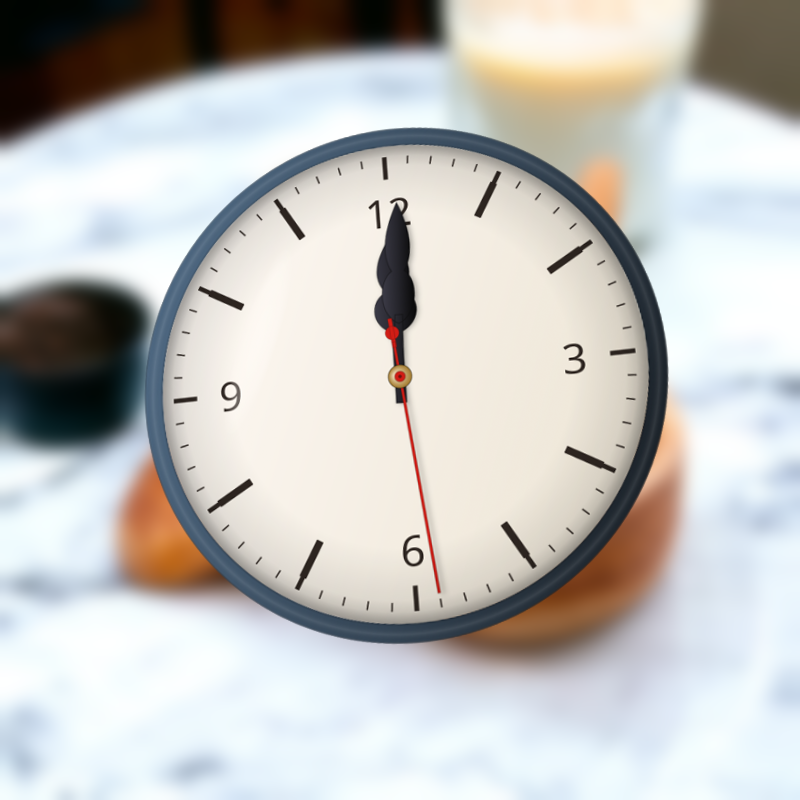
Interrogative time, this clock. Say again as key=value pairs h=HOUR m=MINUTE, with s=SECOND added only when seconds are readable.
h=12 m=0 s=29
